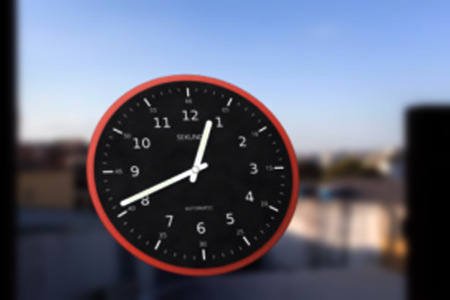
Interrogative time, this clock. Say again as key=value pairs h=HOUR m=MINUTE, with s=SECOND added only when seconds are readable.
h=12 m=41
